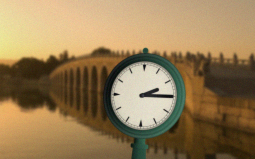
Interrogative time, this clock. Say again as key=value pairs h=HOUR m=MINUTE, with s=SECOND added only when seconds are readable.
h=2 m=15
